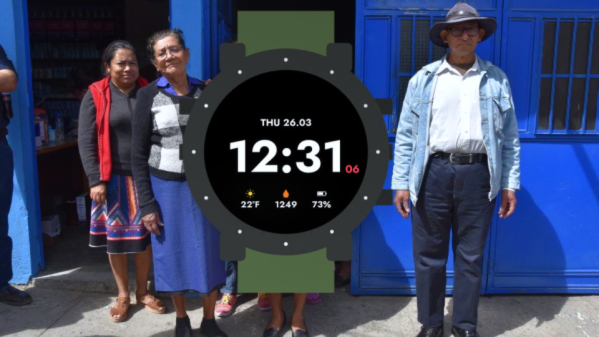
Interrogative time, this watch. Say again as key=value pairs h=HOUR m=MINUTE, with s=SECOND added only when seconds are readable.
h=12 m=31 s=6
